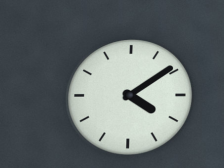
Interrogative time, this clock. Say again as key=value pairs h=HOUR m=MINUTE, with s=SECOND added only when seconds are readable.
h=4 m=9
